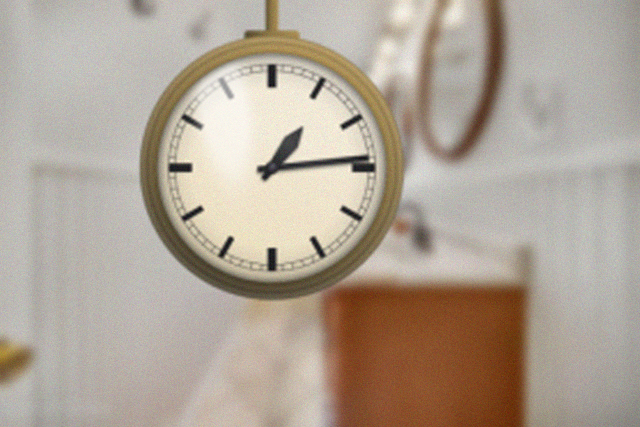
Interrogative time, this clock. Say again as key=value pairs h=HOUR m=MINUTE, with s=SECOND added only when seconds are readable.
h=1 m=14
